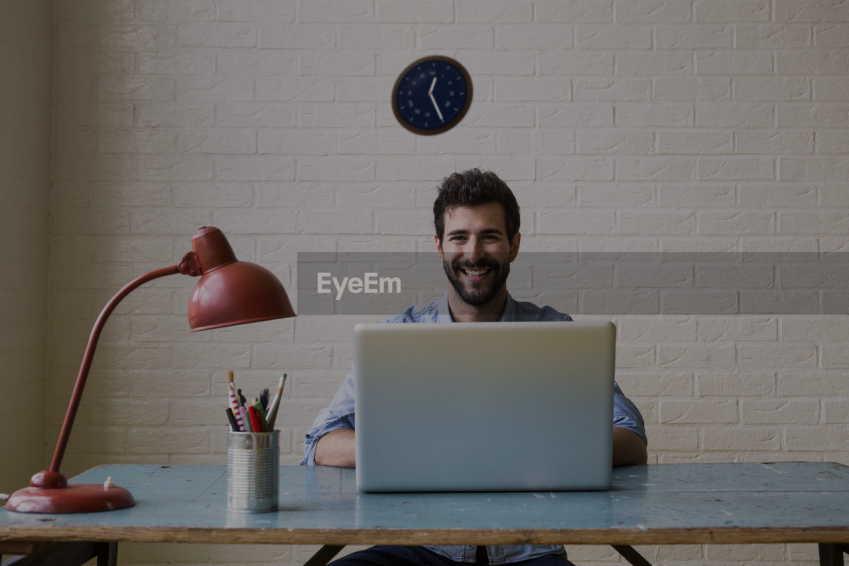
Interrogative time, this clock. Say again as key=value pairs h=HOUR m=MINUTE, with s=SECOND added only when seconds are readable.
h=12 m=25
